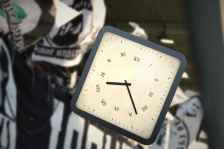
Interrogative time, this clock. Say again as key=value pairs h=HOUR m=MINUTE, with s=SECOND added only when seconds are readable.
h=8 m=23
